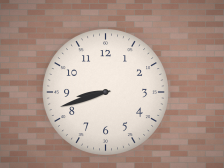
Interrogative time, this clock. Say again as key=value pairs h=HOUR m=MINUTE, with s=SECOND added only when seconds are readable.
h=8 m=42
